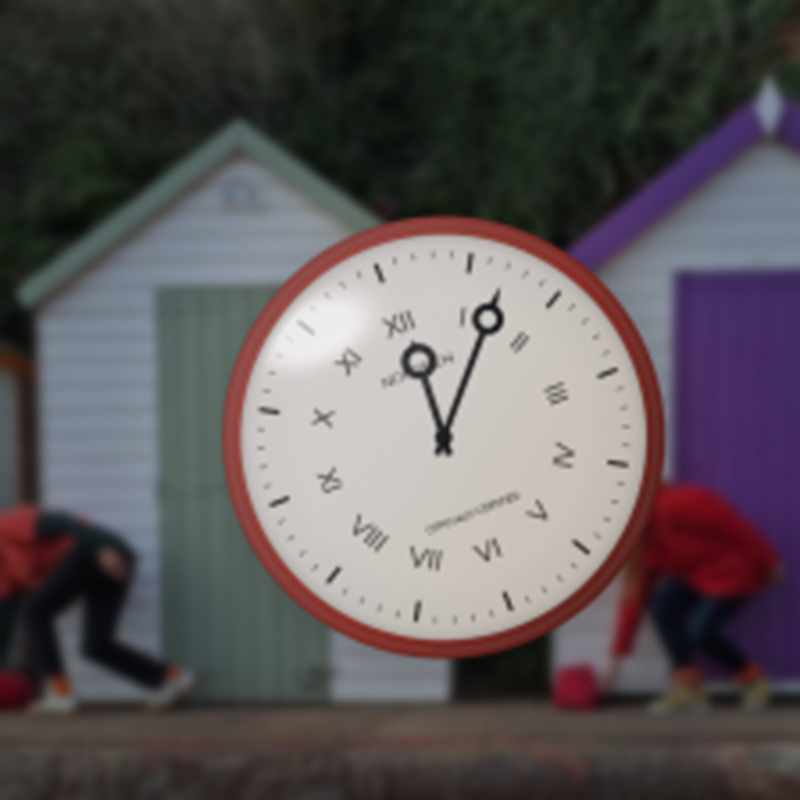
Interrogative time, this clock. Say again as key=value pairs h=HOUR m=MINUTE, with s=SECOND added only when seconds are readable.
h=12 m=7
